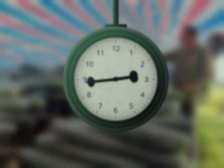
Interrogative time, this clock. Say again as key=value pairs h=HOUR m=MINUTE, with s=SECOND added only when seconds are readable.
h=2 m=44
